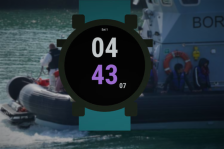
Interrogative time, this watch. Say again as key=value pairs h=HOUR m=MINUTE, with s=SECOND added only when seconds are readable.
h=4 m=43 s=7
